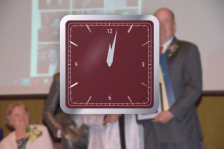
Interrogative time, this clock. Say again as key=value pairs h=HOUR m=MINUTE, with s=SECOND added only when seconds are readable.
h=12 m=2
